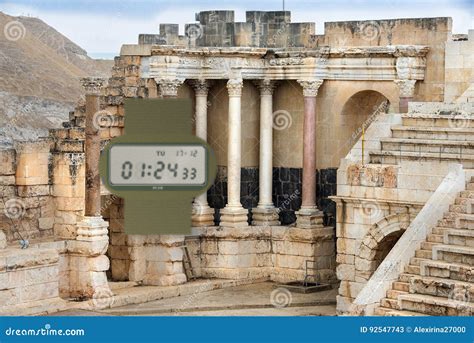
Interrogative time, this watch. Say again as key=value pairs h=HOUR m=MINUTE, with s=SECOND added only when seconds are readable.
h=1 m=24 s=33
